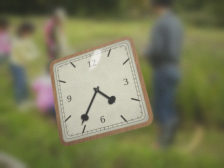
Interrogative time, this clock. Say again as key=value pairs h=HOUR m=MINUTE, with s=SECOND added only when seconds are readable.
h=4 m=36
